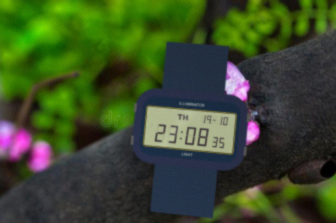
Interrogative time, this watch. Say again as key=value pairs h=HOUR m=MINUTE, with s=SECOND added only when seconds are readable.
h=23 m=8 s=35
